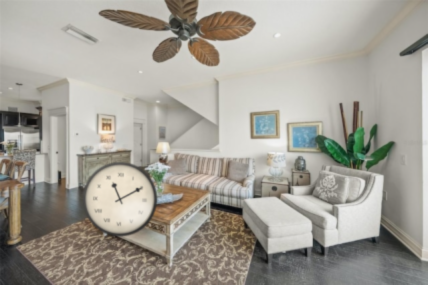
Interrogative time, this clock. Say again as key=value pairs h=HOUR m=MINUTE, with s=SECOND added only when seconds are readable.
h=11 m=10
